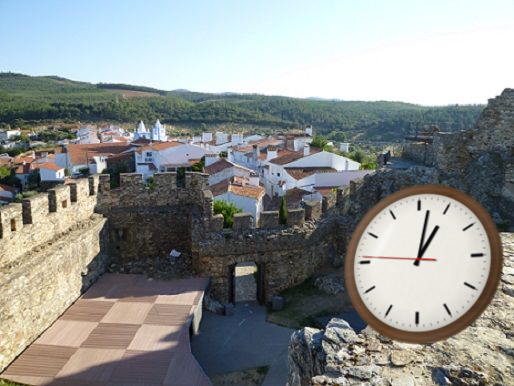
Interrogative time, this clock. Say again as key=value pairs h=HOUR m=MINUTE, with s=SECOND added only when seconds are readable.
h=1 m=1 s=46
